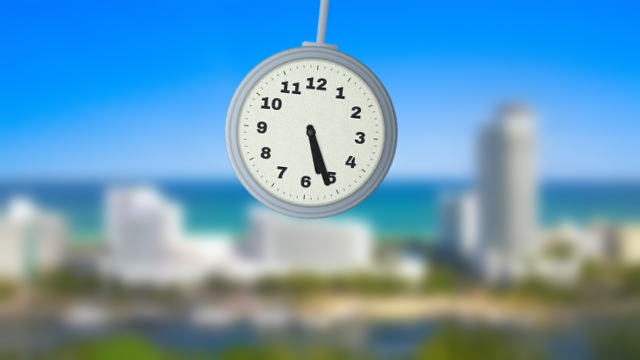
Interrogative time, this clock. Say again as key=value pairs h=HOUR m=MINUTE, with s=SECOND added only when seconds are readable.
h=5 m=26
